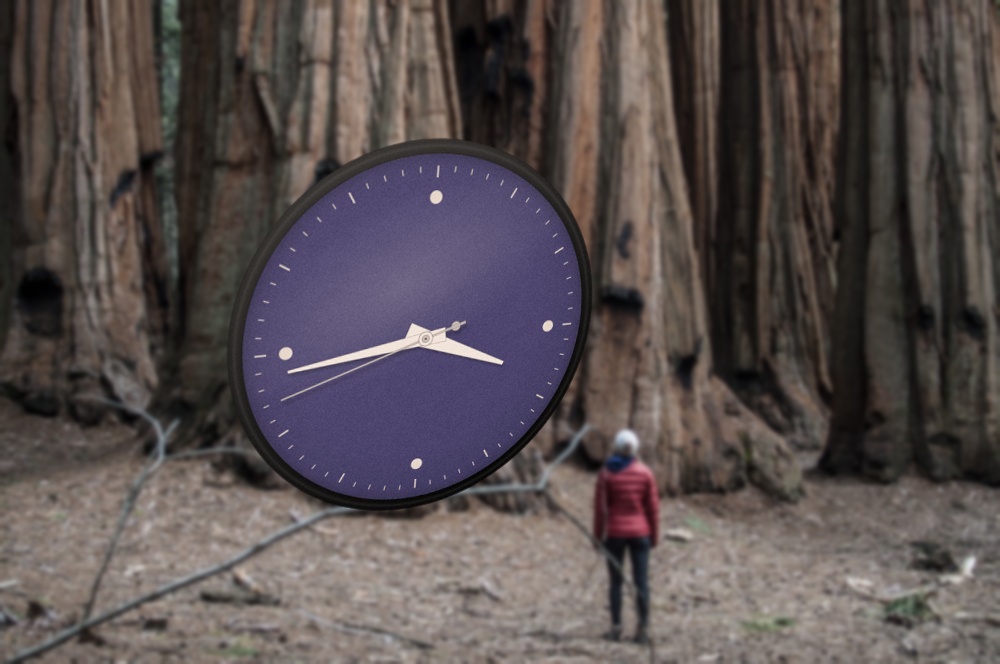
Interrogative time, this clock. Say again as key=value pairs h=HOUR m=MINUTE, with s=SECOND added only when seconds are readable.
h=3 m=43 s=42
